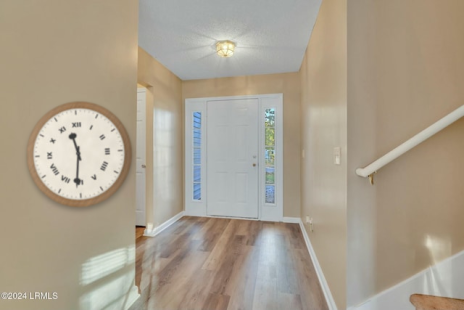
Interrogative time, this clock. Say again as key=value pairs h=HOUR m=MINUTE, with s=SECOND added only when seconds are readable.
h=11 m=31
